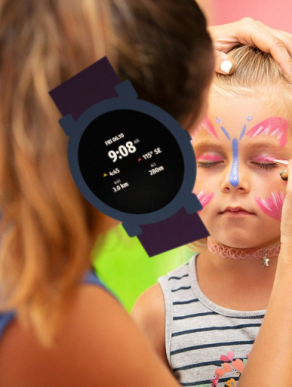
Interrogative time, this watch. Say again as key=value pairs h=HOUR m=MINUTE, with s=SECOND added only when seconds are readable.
h=9 m=8
